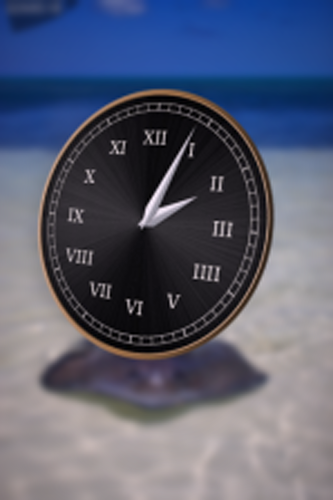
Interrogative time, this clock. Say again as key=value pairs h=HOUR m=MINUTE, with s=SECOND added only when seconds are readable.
h=2 m=4
